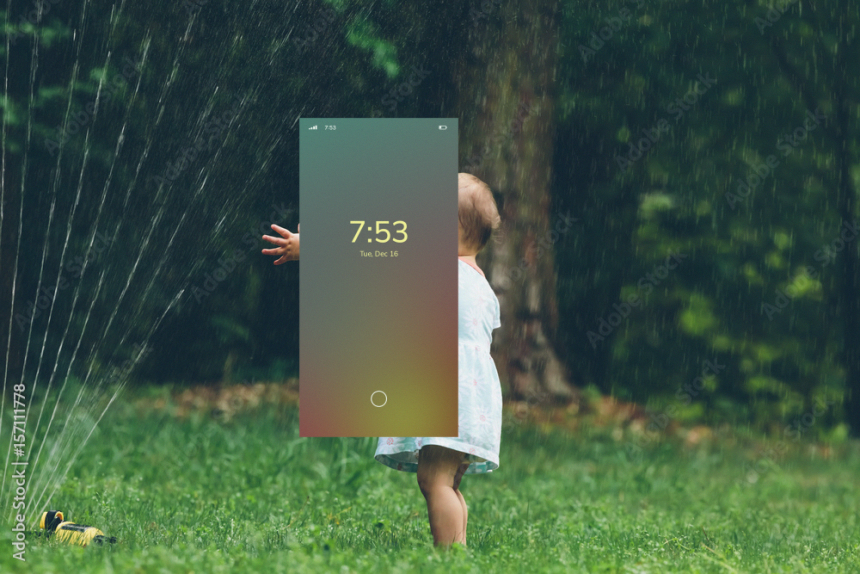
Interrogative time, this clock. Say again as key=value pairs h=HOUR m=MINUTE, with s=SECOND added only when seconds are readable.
h=7 m=53
